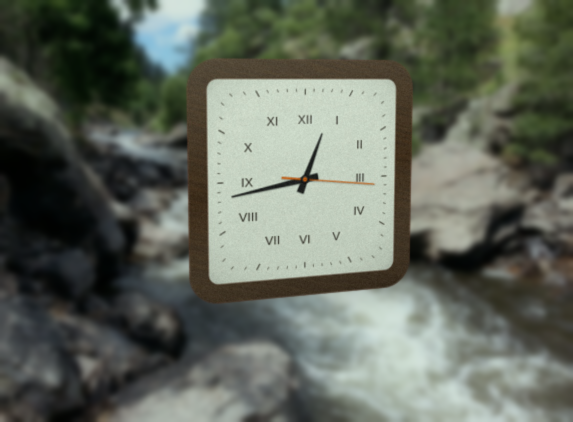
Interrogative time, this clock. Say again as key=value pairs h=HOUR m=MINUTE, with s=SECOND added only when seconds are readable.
h=12 m=43 s=16
